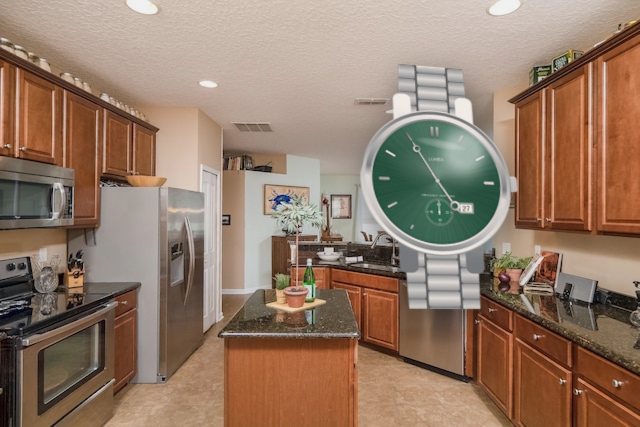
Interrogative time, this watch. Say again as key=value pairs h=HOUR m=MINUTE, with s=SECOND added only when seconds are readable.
h=4 m=55
